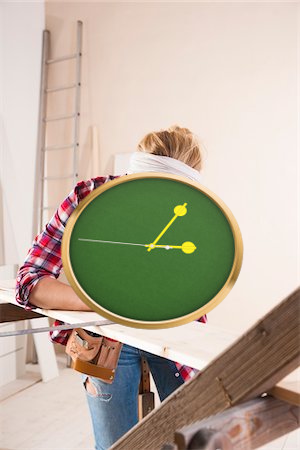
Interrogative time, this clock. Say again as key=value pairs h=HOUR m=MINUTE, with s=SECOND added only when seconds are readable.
h=3 m=5 s=46
